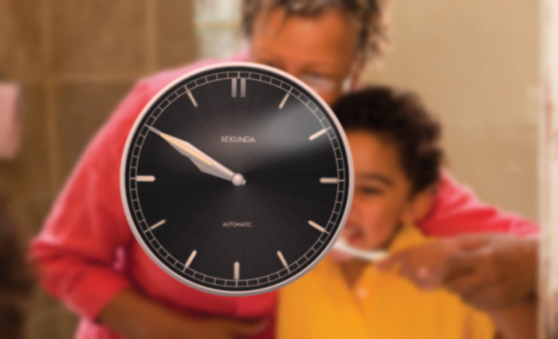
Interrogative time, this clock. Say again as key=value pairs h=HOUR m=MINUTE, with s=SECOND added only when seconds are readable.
h=9 m=50
